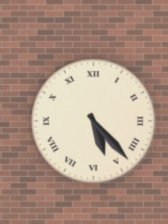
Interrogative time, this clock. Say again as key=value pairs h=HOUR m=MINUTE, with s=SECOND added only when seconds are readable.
h=5 m=23
